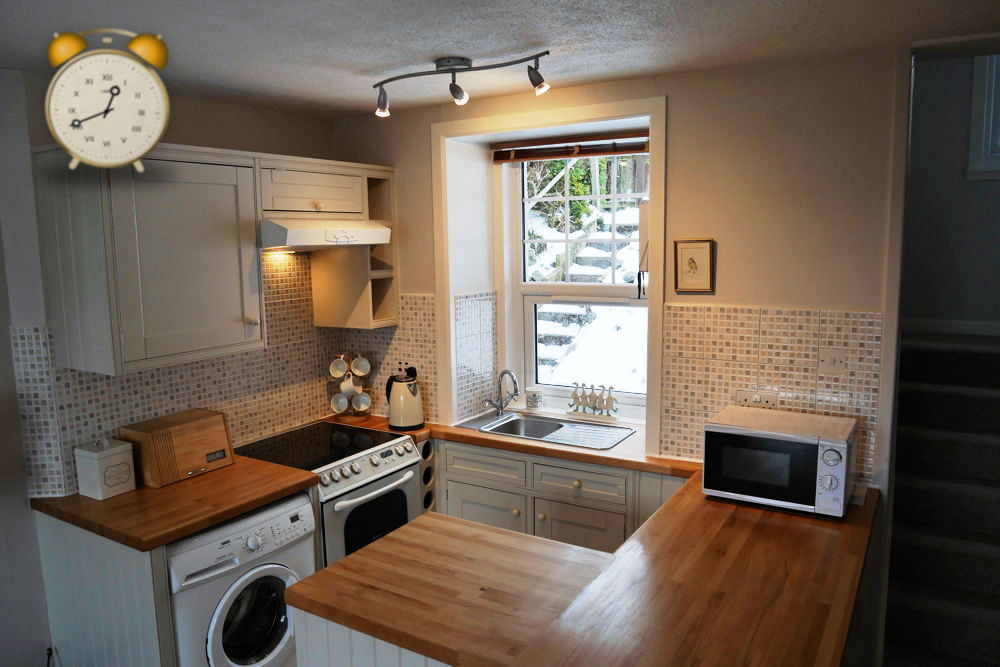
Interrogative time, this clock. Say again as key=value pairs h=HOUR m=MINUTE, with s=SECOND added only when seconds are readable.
h=12 m=41
